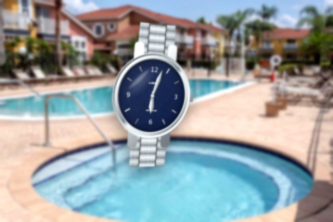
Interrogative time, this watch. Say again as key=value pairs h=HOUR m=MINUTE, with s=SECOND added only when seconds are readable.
h=6 m=3
